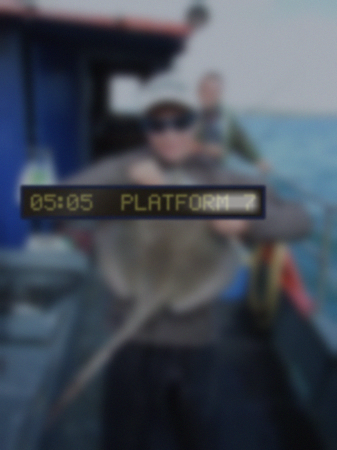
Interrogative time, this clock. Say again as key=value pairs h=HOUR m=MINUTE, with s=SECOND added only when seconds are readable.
h=5 m=5
